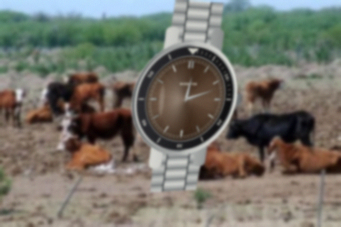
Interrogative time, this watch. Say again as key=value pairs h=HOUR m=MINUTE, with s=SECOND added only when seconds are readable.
h=12 m=12
